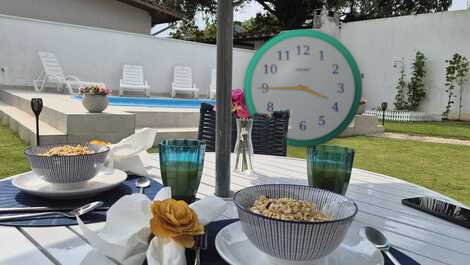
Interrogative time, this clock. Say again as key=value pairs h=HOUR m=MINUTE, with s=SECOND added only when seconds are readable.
h=3 m=45
